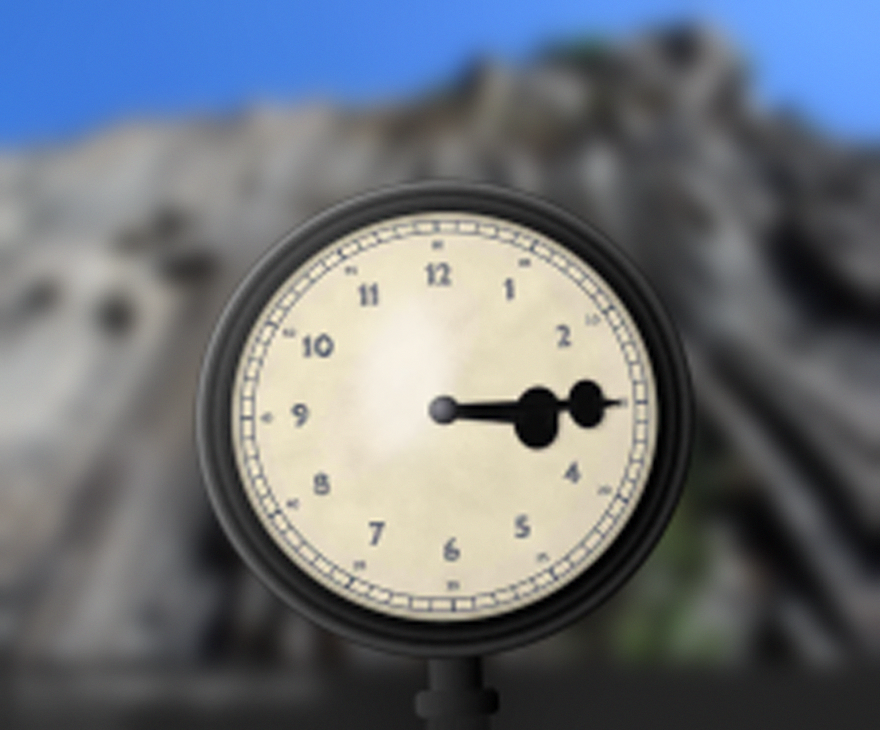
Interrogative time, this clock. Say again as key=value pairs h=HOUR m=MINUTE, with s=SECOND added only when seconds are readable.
h=3 m=15
